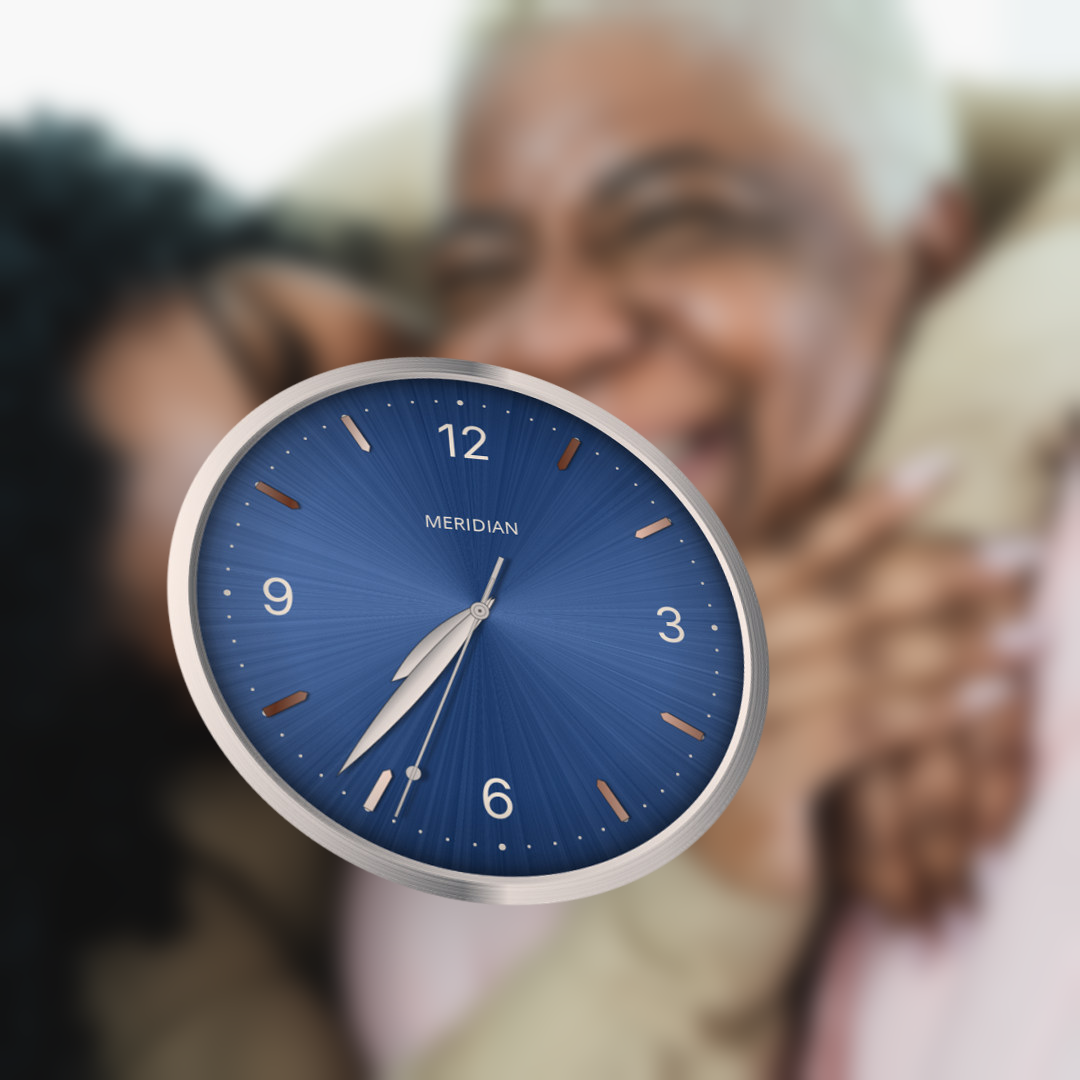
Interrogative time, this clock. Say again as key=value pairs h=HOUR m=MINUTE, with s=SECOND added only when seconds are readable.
h=7 m=36 s=34
